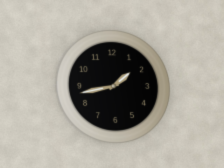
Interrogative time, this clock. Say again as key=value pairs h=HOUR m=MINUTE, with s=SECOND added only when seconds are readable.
h=1 m=43
